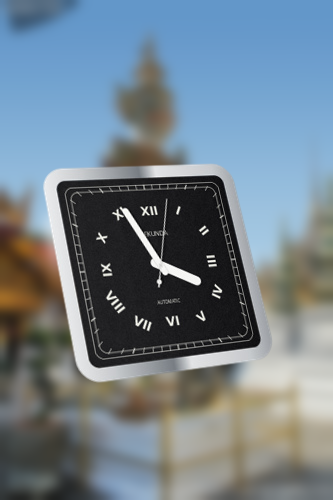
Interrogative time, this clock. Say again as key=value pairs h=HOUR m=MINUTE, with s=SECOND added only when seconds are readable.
h=3 m=56 s=3
